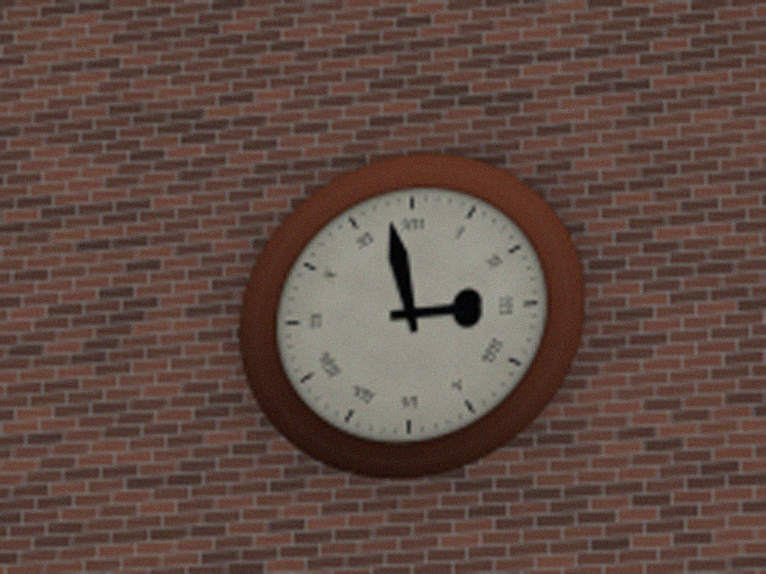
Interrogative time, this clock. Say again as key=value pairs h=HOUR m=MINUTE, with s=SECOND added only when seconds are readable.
h=2 m=58
